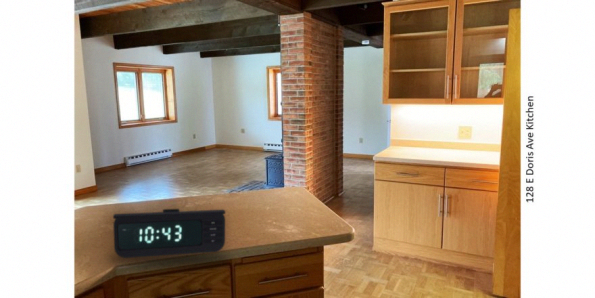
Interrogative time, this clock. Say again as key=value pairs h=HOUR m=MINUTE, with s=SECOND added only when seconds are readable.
h=10 m=43
